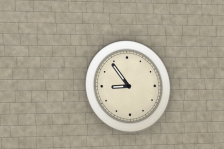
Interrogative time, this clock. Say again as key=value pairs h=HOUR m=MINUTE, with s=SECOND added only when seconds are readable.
h=8 m=54
